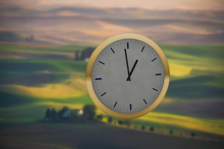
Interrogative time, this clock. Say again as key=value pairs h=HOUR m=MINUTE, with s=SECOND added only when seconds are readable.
h=12 m=59
